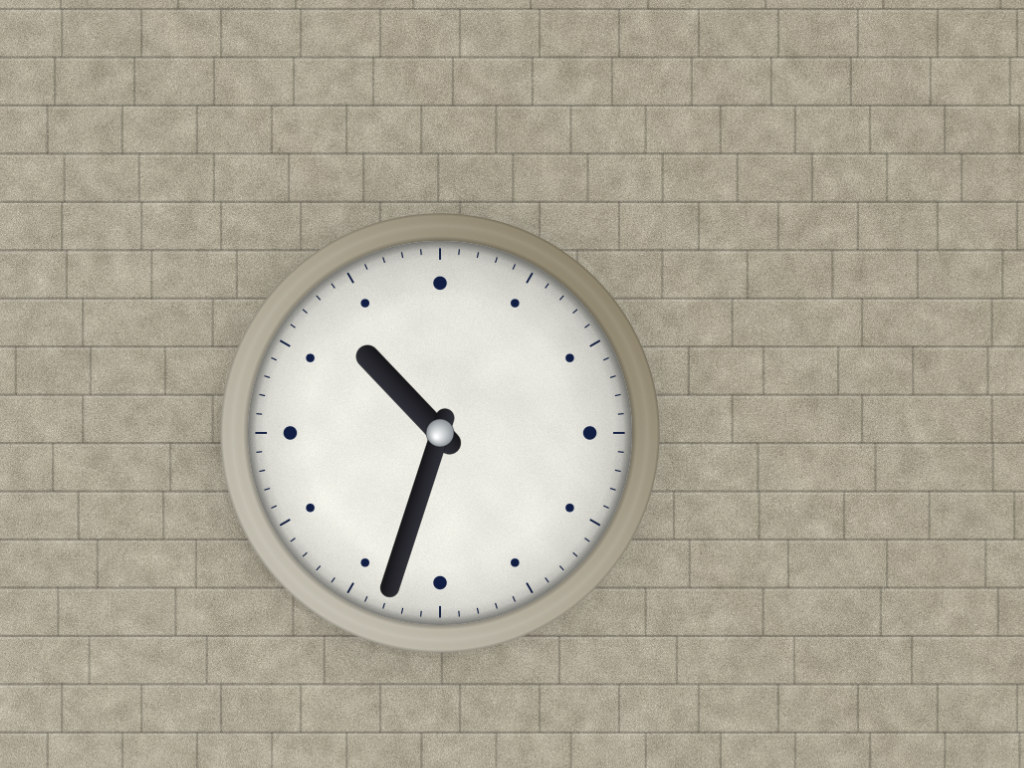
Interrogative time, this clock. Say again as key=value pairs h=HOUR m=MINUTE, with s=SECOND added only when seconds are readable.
h=10 m=33
